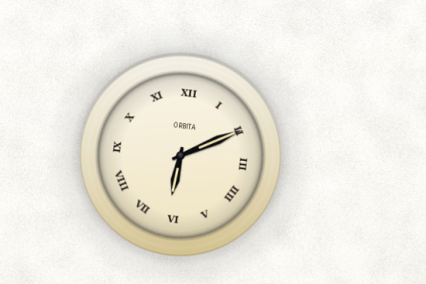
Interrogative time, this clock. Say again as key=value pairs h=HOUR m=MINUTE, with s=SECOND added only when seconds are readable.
h=6 m=10
